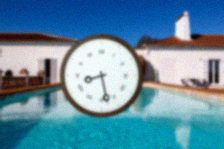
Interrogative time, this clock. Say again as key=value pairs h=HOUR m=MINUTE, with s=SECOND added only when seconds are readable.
h=8 m=28
